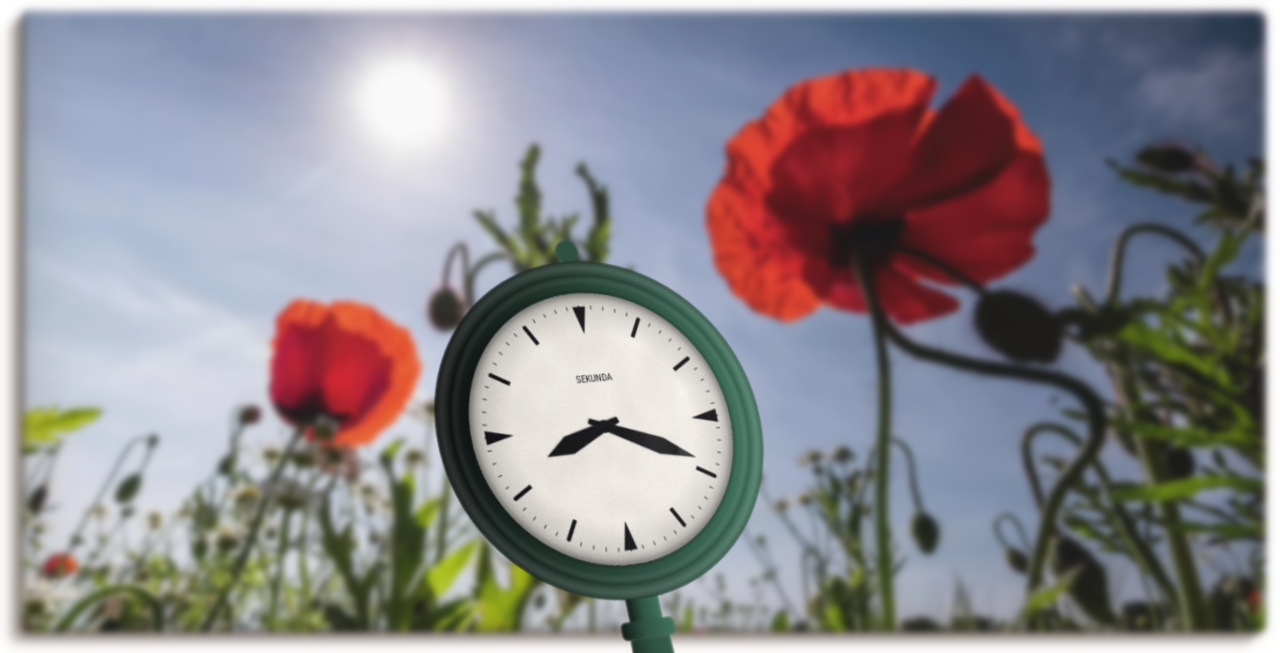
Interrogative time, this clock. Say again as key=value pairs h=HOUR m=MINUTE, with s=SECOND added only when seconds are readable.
h=8 m=19
